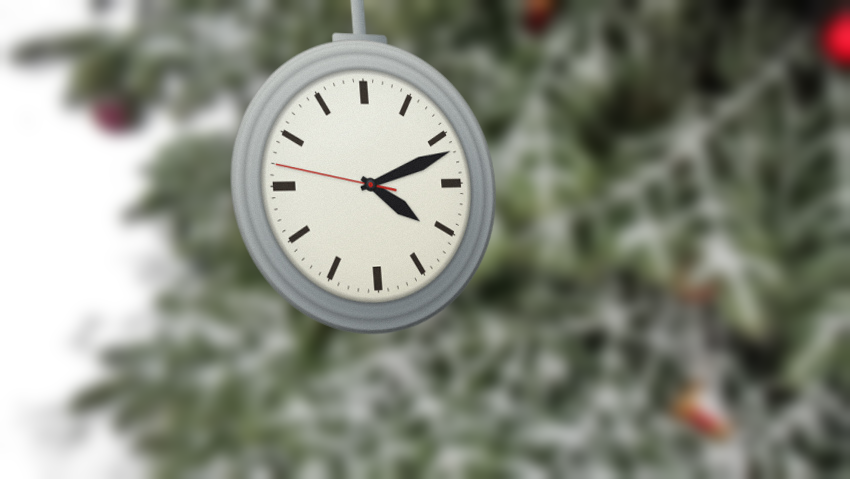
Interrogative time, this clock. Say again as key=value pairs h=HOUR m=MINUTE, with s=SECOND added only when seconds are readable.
h=4 m=11 s=47
